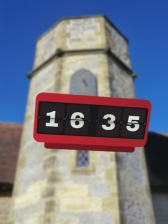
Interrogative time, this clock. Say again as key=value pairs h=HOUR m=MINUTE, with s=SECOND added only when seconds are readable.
h=16 m=35
